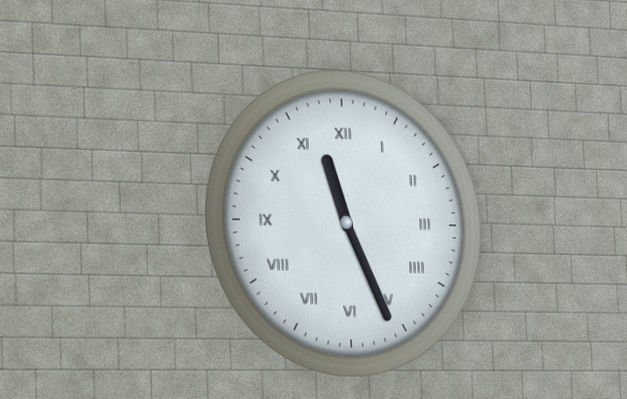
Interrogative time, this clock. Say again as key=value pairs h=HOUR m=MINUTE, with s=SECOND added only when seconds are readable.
h=11 m=26
